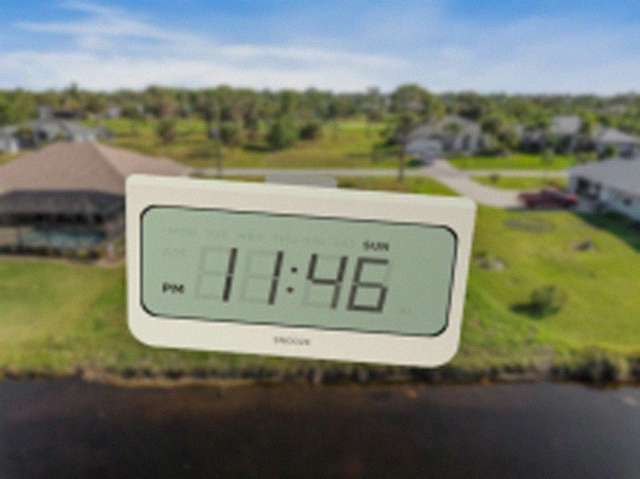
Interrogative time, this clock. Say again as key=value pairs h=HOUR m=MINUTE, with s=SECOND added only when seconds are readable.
h=11 m=46
